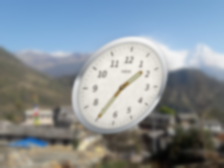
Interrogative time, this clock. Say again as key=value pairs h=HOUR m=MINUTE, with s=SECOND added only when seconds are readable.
h=1 m=35
